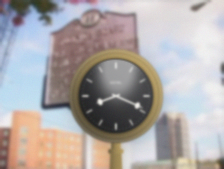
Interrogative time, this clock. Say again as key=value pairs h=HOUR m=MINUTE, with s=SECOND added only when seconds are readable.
h=8 m=19
